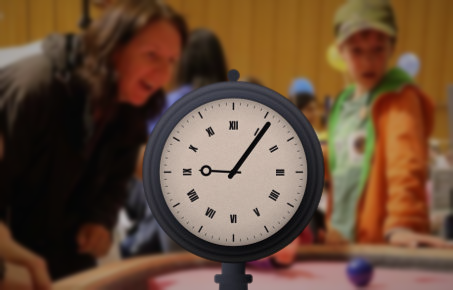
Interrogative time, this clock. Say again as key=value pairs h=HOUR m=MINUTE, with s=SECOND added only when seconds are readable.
h=9 m=6
